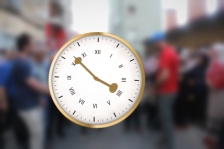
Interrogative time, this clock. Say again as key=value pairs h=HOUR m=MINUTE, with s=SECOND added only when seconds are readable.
h=3 m=52
